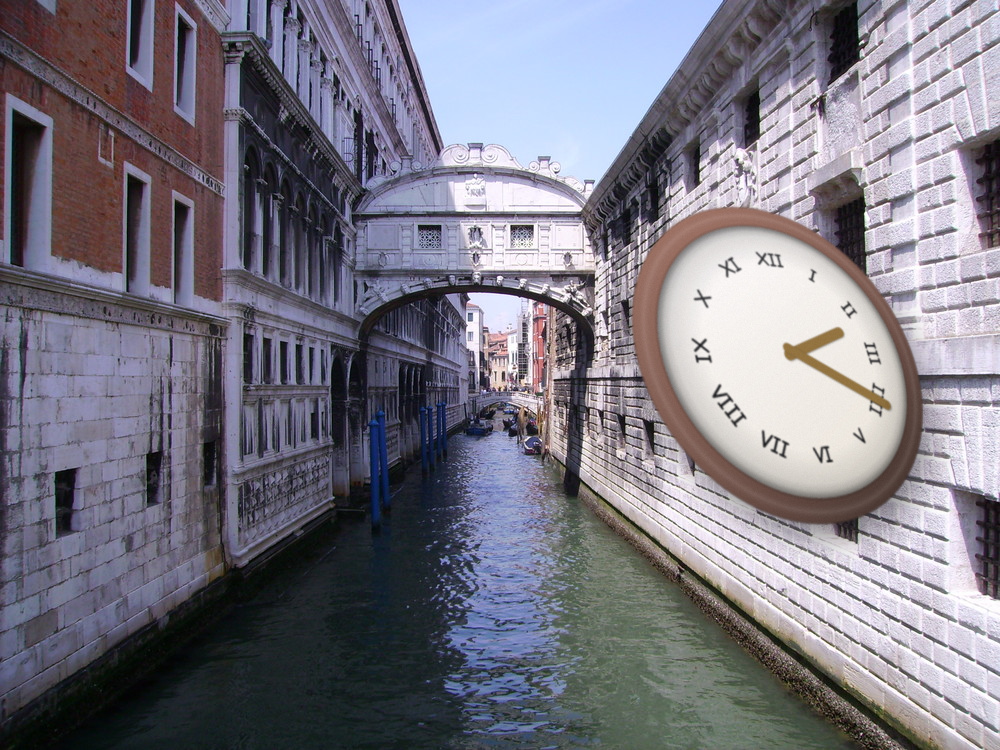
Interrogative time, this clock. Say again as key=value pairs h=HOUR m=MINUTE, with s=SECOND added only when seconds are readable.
h=2 m=20
